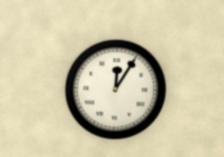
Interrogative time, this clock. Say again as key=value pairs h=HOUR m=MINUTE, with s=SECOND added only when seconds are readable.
h=12 m=5
